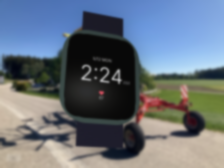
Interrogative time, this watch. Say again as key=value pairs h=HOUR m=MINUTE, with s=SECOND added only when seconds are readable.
h=2 m=24
